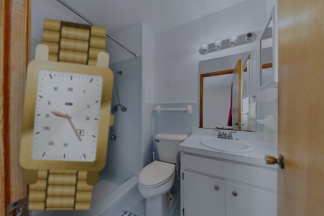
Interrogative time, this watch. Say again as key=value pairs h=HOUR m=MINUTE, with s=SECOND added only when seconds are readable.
h=9 m=24
